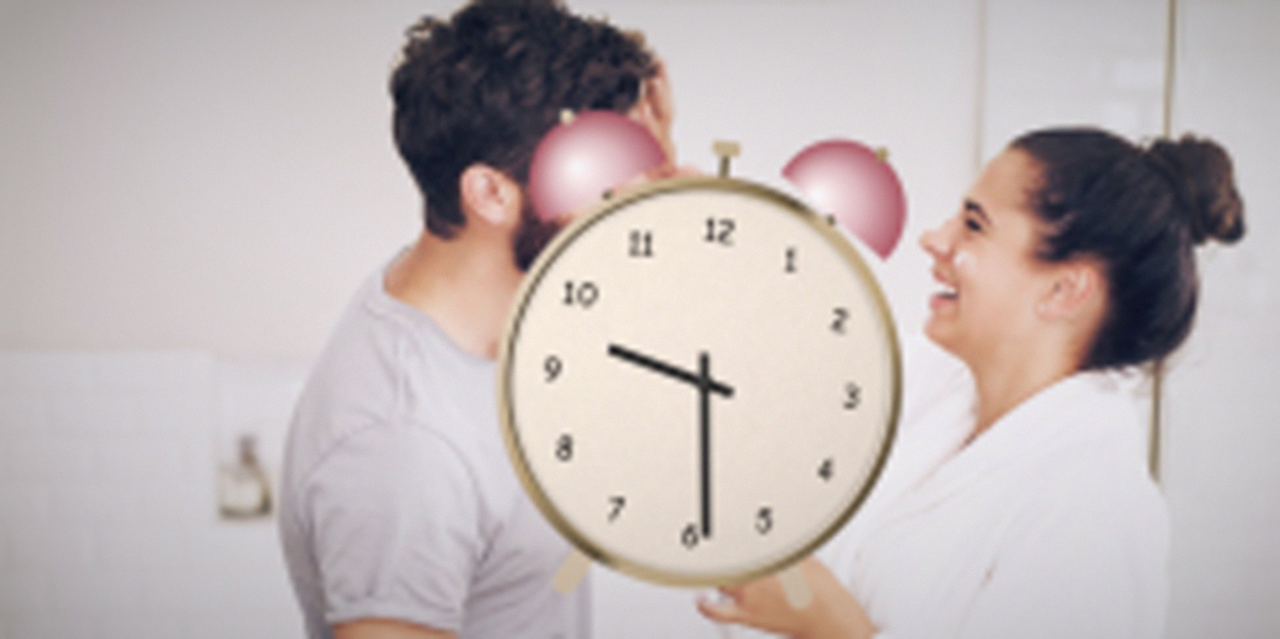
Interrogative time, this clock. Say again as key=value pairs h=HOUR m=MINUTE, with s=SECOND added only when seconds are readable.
h=9 m=29
